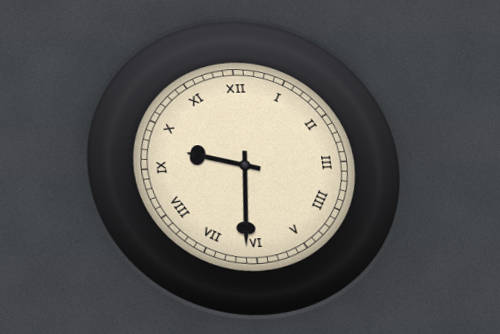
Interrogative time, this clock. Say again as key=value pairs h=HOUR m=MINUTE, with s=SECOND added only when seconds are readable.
h=9 m=31
